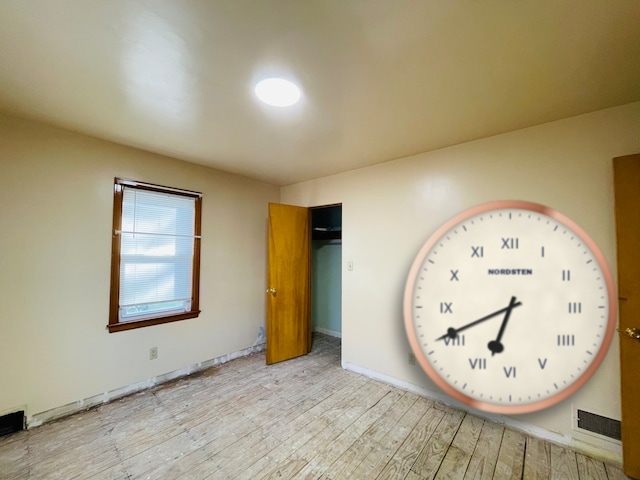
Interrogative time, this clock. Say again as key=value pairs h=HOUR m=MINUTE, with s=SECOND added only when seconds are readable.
h=6 m=41
